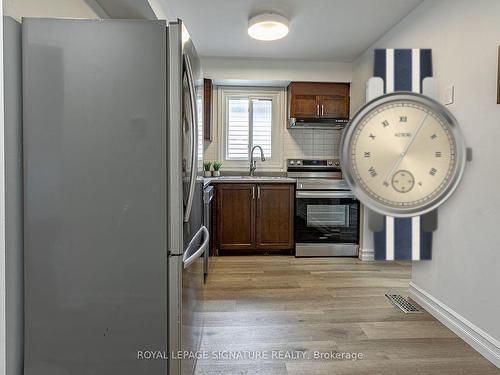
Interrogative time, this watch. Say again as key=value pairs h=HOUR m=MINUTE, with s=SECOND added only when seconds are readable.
h=7 m=5
